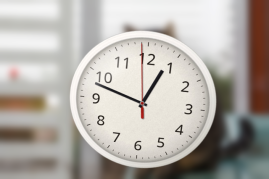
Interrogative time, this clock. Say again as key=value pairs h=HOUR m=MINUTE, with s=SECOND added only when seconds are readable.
h=12 m=47 s=59
